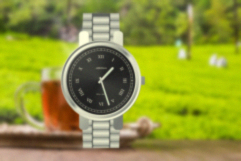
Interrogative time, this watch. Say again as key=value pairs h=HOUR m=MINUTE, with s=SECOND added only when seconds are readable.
h=1 m=27
